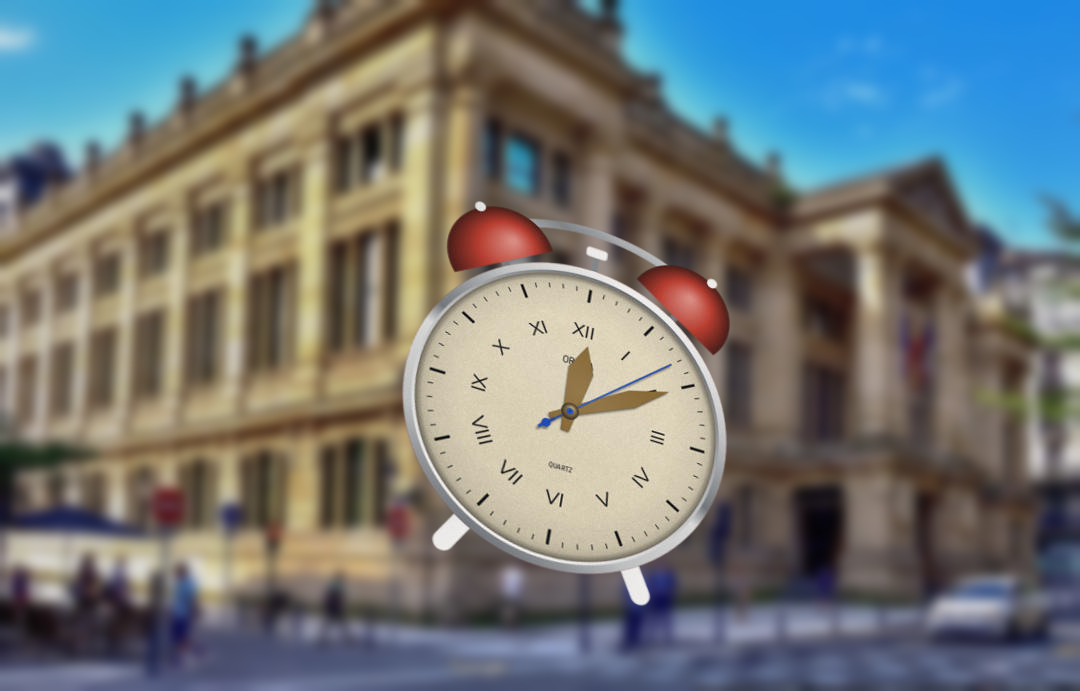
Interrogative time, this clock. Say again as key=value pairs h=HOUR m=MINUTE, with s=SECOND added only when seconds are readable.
h=12 m=10 s=8
